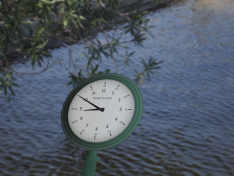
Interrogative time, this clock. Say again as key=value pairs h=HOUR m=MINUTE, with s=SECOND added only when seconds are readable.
h=8 m=50
